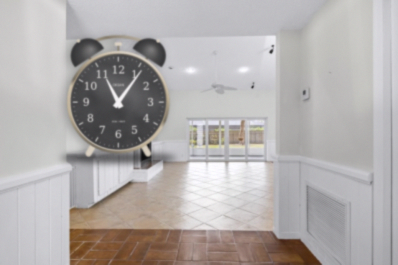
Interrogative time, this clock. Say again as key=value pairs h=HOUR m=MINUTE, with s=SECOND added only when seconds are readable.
h=11 m=6
